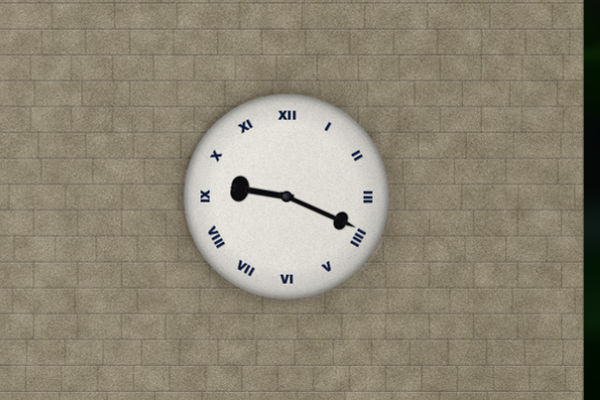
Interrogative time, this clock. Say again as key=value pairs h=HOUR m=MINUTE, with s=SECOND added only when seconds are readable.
h=9 m=19
